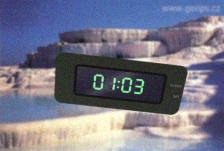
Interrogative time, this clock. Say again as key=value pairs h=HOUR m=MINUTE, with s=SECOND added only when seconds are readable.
h=1 m=3
